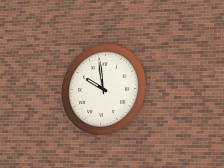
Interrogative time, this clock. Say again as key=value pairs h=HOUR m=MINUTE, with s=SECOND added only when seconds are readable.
h=9 m=58
